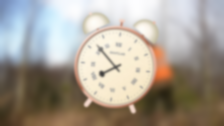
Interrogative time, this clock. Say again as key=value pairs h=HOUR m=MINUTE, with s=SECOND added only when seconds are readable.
h=7 m=52
